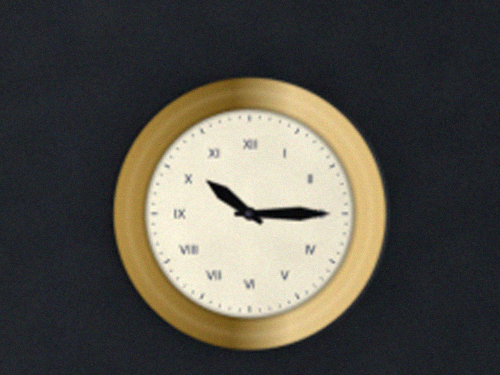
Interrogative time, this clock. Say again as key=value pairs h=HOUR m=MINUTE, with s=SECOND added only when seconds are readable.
h=10 m=15
